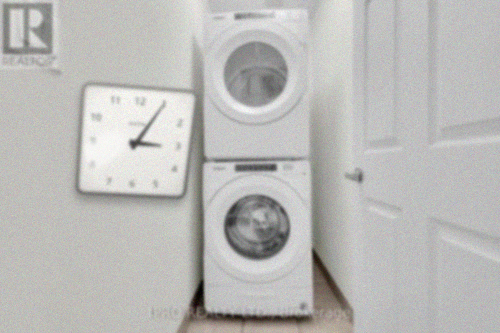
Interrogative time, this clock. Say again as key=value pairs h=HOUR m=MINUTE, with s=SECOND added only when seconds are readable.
h=3 m=5
